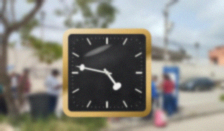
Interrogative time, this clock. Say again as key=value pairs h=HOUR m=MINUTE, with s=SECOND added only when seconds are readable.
h=4 m=47
